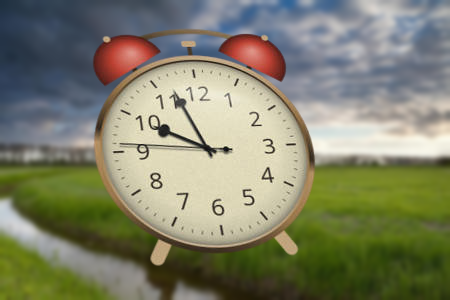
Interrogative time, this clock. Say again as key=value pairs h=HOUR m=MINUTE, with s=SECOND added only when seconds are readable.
h=9 m=56 s=46
